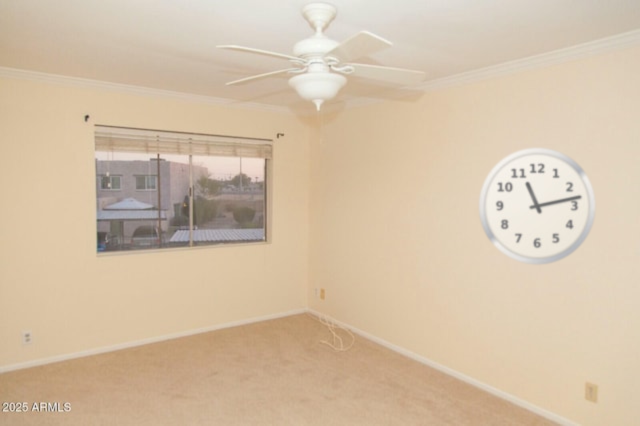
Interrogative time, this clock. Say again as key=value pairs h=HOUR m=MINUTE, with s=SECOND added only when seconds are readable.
h=11 m=13
